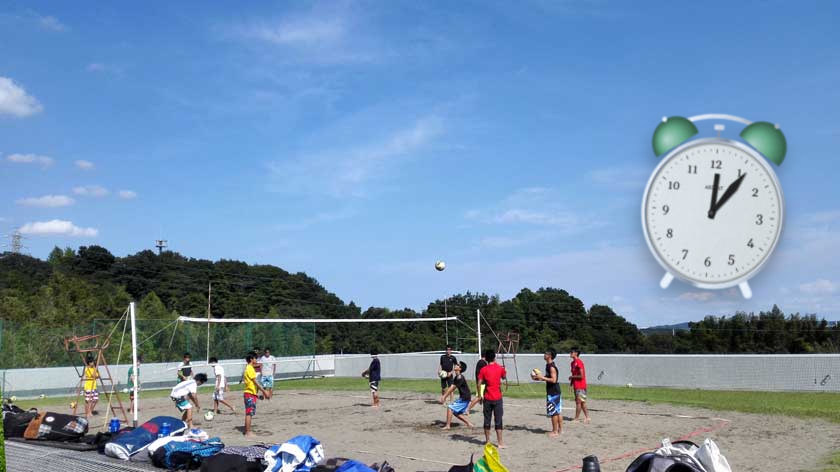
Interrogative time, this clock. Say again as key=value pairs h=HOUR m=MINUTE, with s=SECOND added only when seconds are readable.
h=12 m=6
